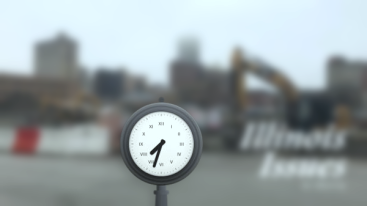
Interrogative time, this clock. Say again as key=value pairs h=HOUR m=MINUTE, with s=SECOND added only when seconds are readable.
h=7 m=33
